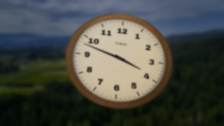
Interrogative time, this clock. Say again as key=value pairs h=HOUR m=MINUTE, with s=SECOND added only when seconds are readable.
h=3 m=48
